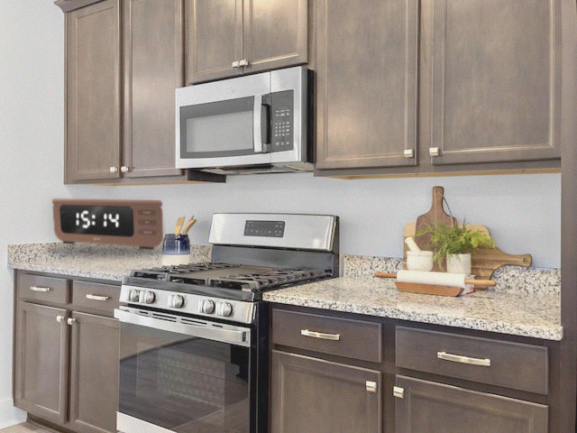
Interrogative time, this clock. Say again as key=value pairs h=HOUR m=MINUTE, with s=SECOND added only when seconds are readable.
h=15 m=14
